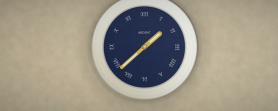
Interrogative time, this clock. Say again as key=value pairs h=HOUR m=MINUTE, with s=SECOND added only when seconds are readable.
h=1 m=38
